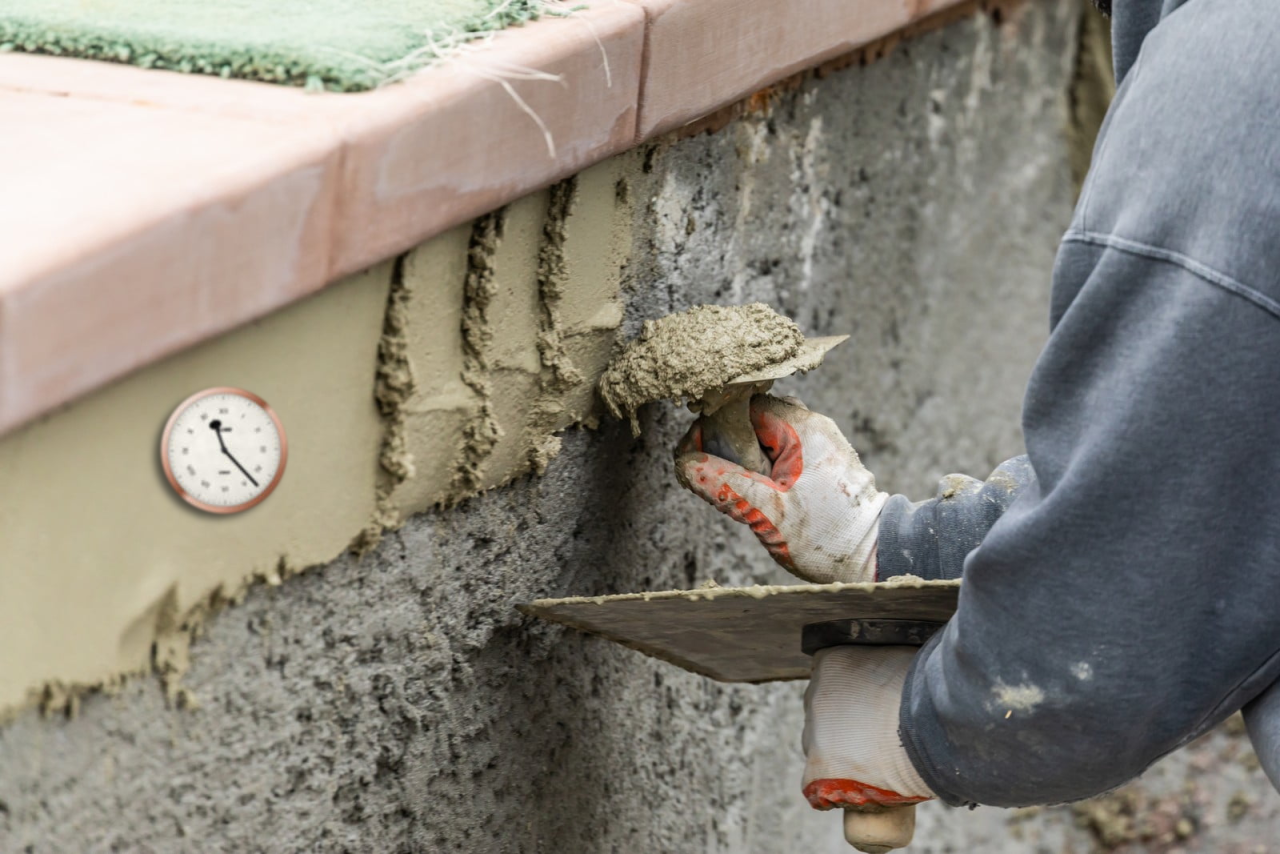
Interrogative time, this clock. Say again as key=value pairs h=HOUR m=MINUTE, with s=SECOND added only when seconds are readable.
h=11 m=23
